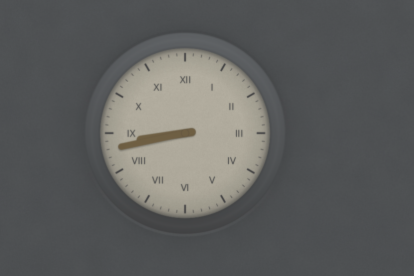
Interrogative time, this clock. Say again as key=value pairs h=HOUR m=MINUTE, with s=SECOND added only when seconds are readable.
h=8 m=43
